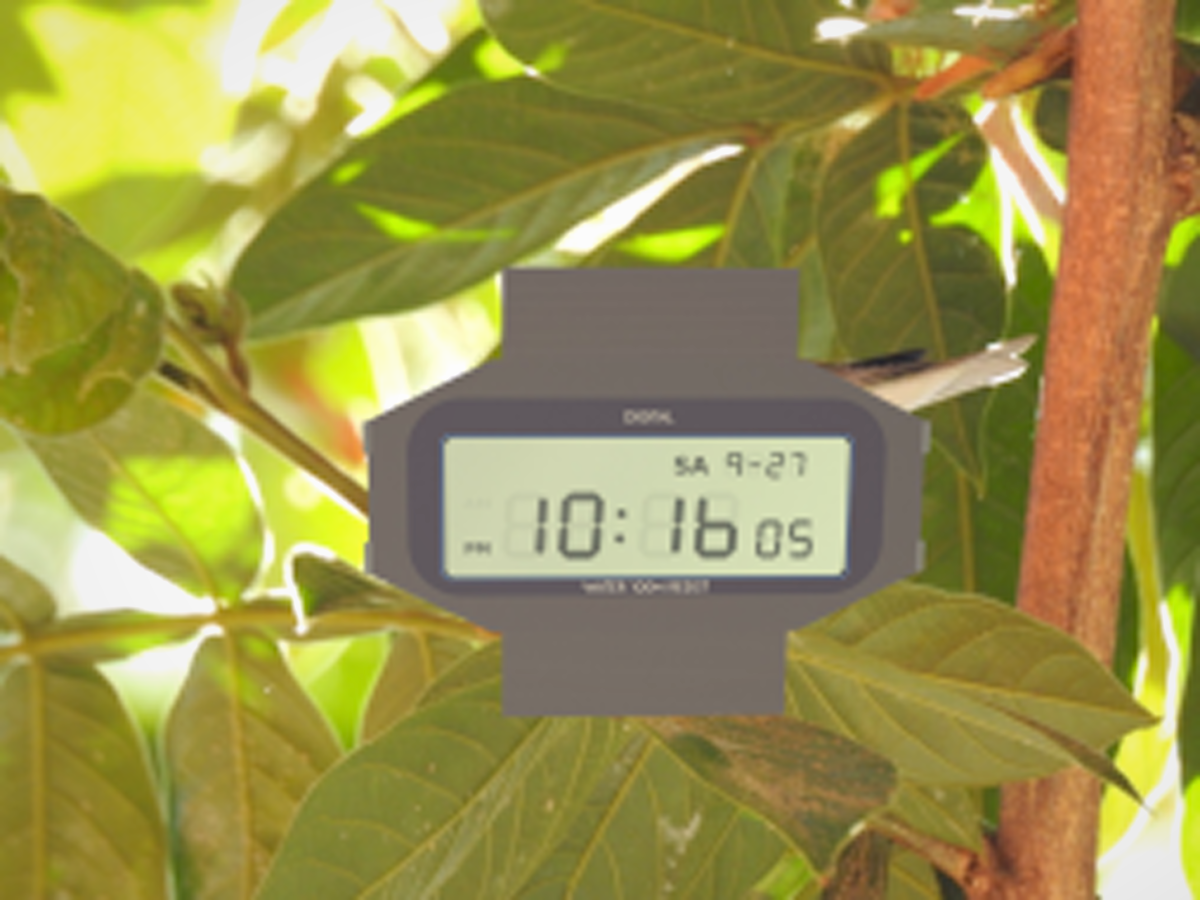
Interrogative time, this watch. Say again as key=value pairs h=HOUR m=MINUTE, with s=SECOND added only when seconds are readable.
h=10 m=16 s=5
